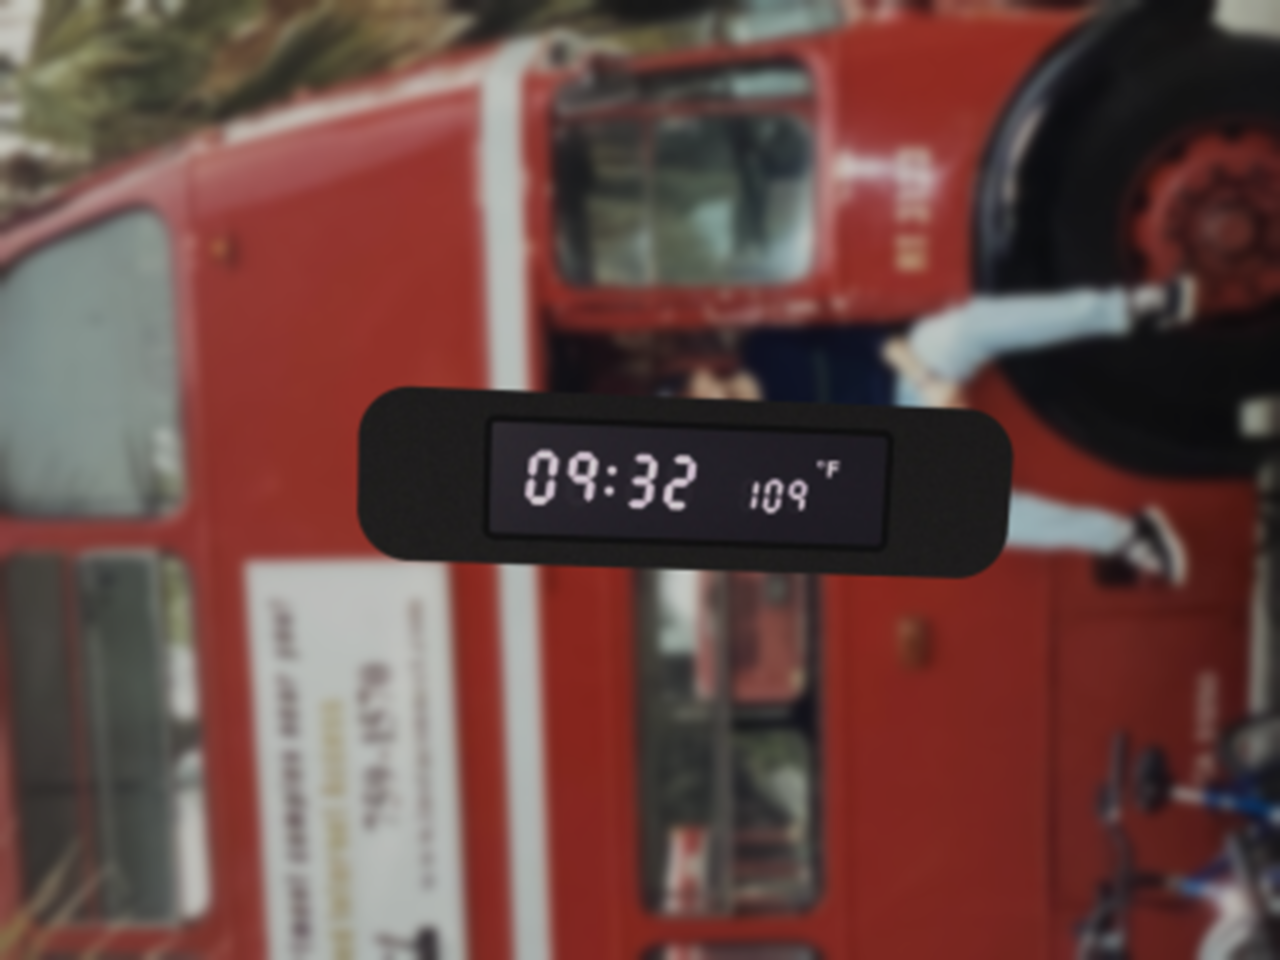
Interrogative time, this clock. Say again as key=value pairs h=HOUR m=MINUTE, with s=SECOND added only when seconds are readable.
h=9 m=32
